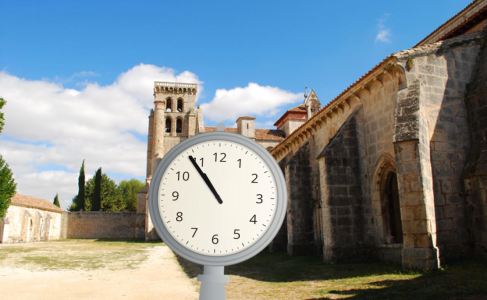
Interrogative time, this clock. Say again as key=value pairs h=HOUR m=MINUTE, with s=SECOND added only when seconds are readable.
h=10 m=54
